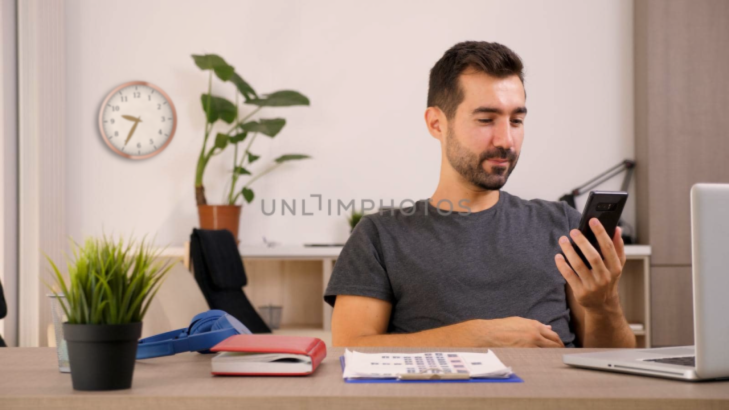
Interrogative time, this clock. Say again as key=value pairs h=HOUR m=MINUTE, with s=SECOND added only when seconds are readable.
h=9 m=35
